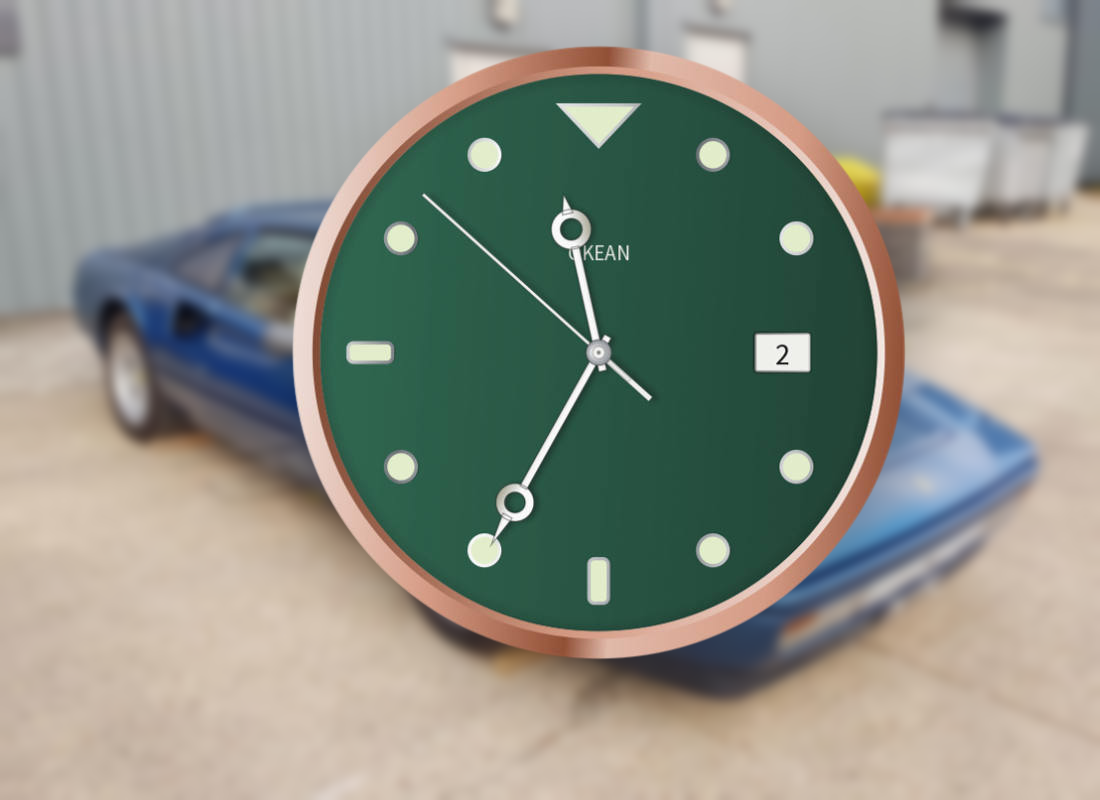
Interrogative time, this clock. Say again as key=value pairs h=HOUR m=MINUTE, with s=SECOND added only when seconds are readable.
h=11 m=34 s=52
